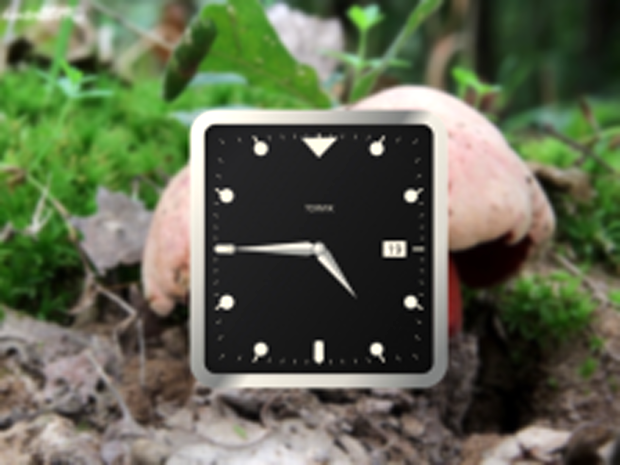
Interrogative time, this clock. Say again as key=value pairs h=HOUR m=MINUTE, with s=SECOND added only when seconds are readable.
h=4 m=45
